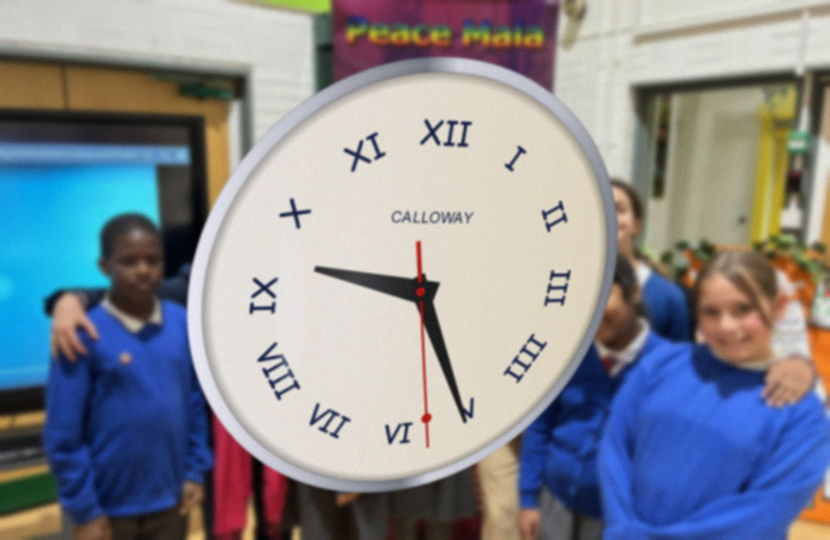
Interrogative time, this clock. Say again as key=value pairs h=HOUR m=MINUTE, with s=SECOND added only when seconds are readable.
h=9 m=25 s=28
